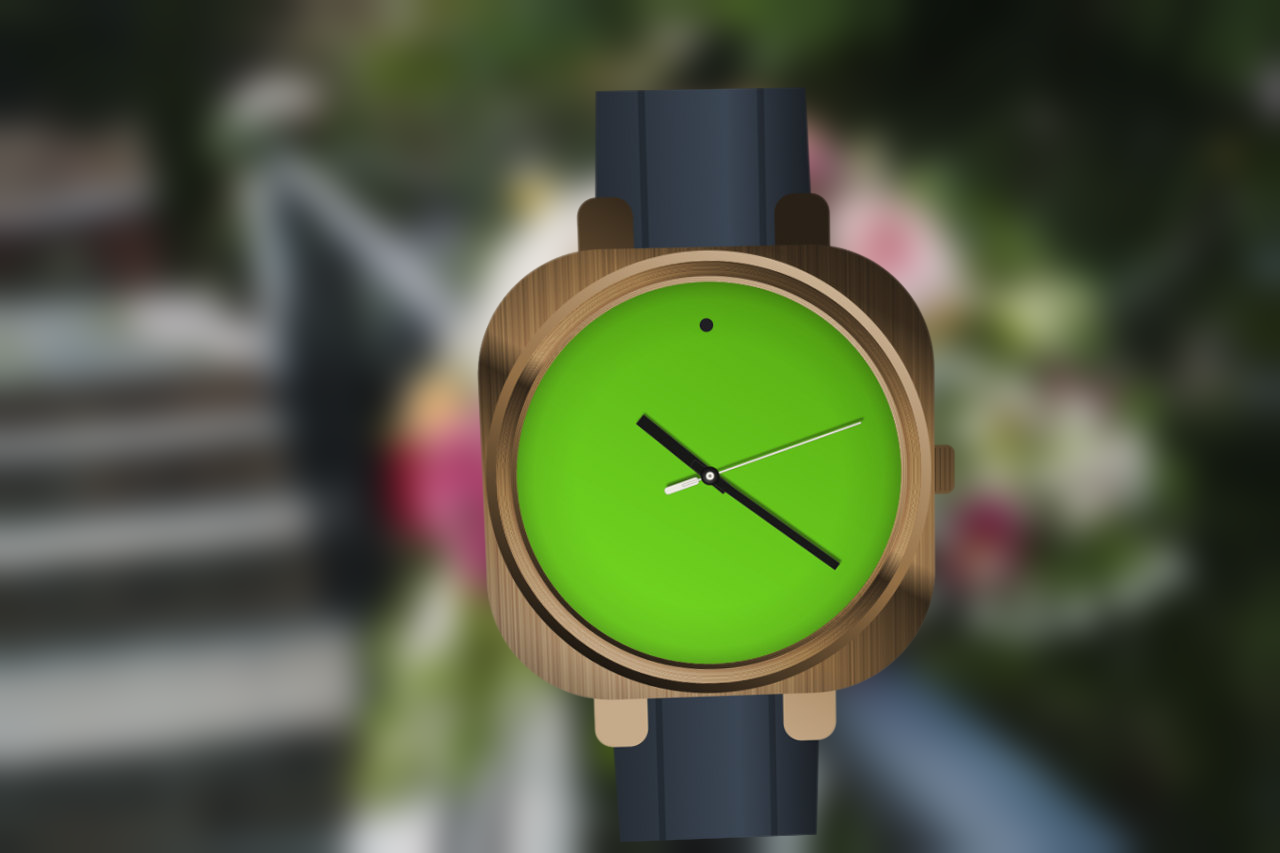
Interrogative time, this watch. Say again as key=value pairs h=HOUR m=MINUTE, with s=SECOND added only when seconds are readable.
h=10 m=21 s=12
